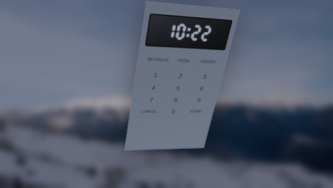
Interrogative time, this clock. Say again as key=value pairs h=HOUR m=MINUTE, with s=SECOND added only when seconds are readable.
h=10 m=22
